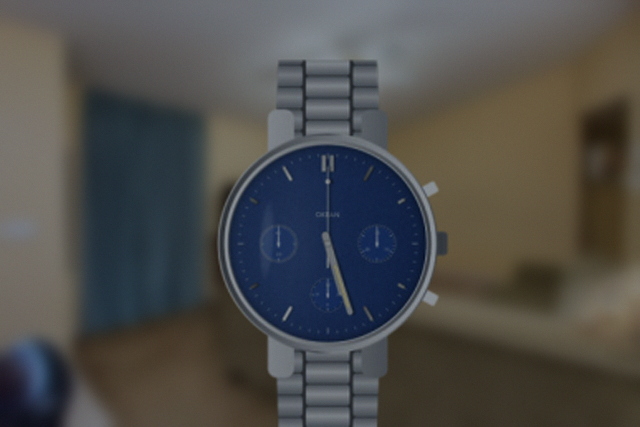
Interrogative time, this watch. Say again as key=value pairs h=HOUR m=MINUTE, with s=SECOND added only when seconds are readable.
h=5 m=27
